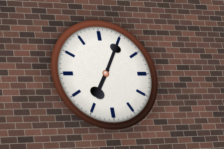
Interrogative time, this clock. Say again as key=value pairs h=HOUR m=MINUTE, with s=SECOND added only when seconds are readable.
h=7 m=5
